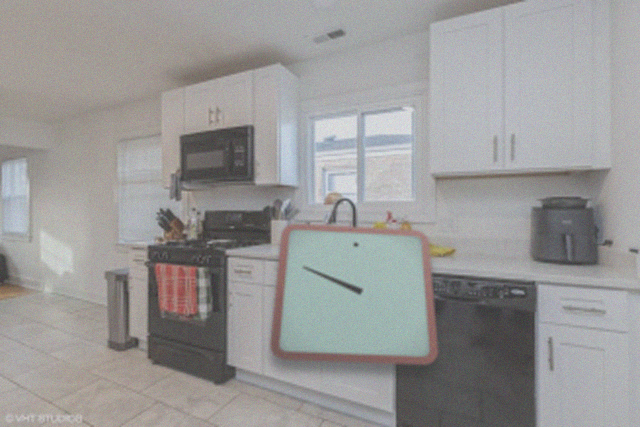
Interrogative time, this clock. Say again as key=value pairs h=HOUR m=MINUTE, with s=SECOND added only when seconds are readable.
h=9 m=49
